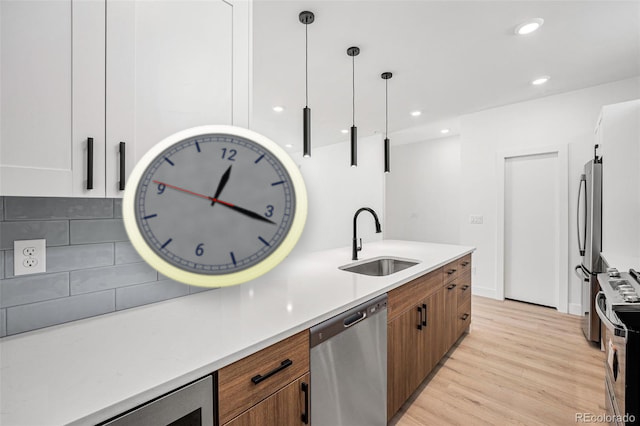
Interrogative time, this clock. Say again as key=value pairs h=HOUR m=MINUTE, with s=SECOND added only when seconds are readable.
h=12 m=16 s=46
